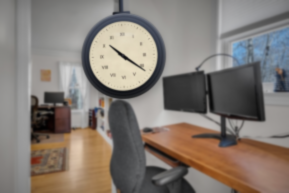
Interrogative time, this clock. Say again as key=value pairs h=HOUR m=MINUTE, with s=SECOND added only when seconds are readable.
h=10 m=21
